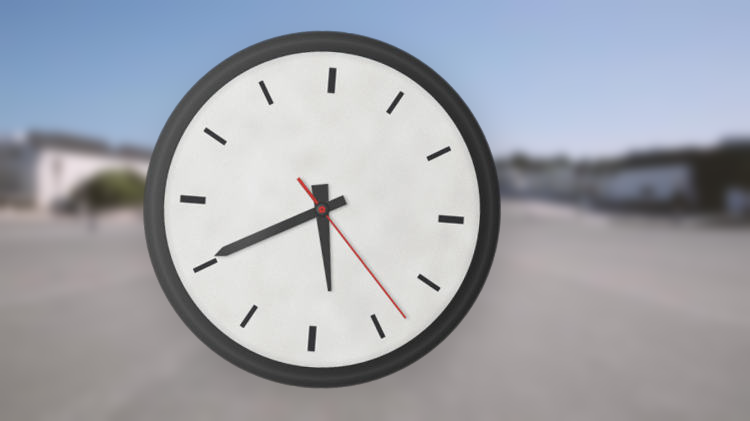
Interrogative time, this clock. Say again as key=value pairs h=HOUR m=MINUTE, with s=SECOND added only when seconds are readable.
h=5 m=40 s=23
